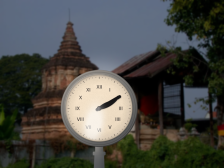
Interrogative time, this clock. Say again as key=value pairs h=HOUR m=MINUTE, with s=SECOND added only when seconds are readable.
h=2 m=10
